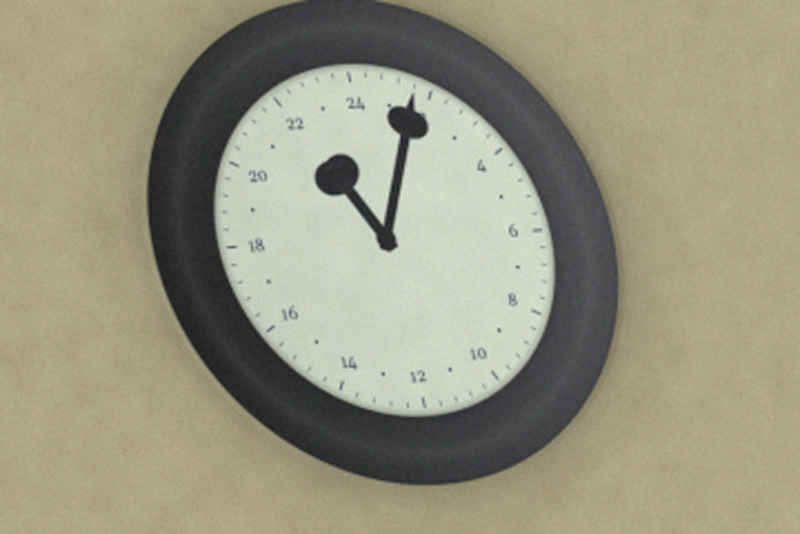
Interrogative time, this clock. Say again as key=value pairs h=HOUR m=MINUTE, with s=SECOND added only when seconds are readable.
h=22 m=4
